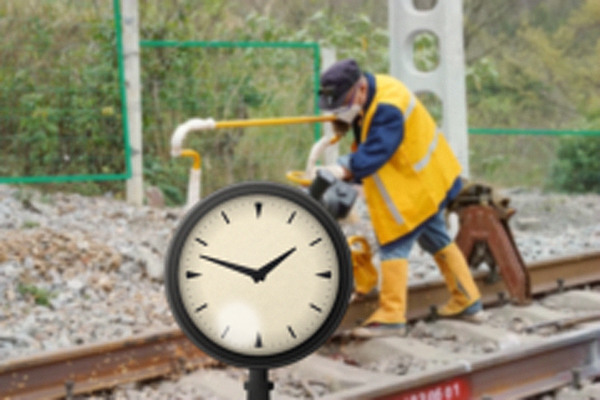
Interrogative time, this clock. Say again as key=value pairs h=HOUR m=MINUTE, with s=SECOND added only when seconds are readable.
h=1 m=48
